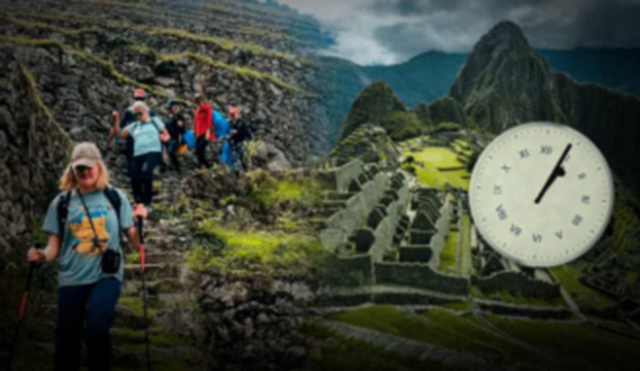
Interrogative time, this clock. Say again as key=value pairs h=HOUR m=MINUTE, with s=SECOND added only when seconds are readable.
h=1 m=4
